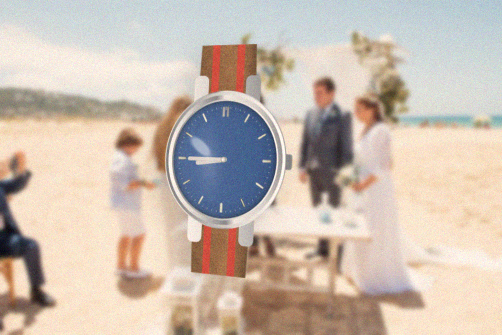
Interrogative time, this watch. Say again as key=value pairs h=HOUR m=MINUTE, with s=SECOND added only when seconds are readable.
h=8 m=45
